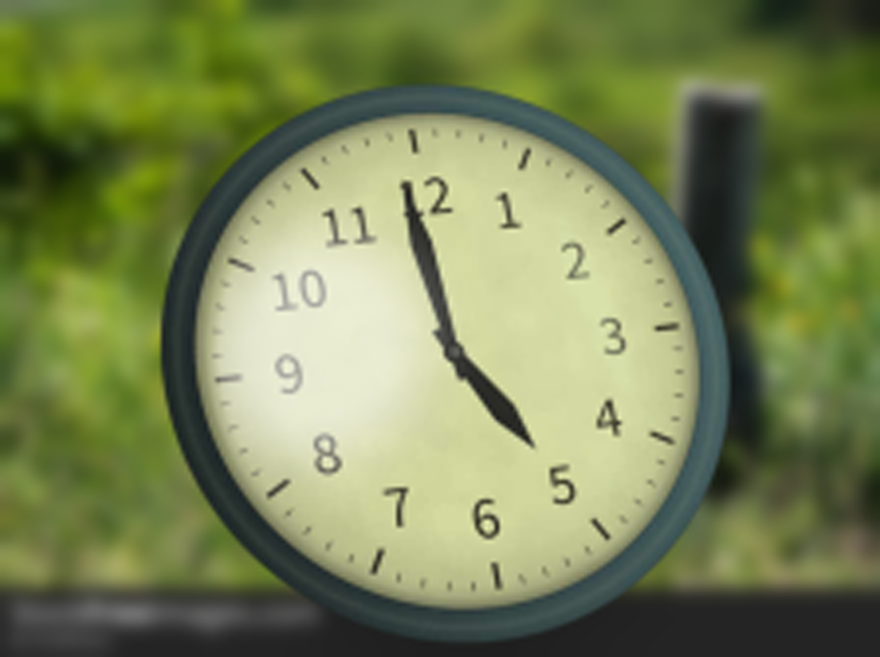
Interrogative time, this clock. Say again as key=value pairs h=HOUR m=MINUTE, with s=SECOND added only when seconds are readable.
h=4 m=59
